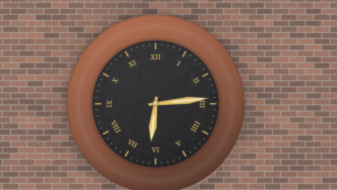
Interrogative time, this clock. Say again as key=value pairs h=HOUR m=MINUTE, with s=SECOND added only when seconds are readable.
h=6 m=14
